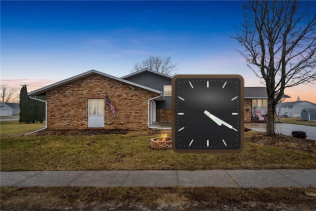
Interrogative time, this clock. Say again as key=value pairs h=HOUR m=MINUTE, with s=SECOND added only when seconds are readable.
h=4 m=20
